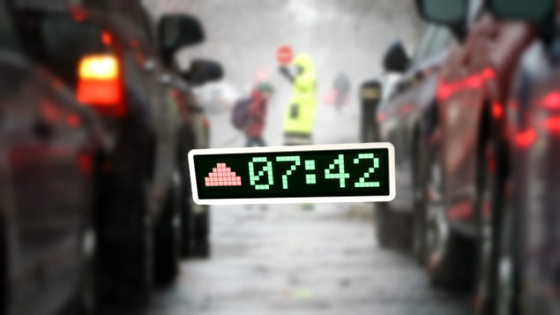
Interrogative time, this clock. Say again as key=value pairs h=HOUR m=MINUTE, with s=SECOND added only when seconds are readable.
h=7 m=42
